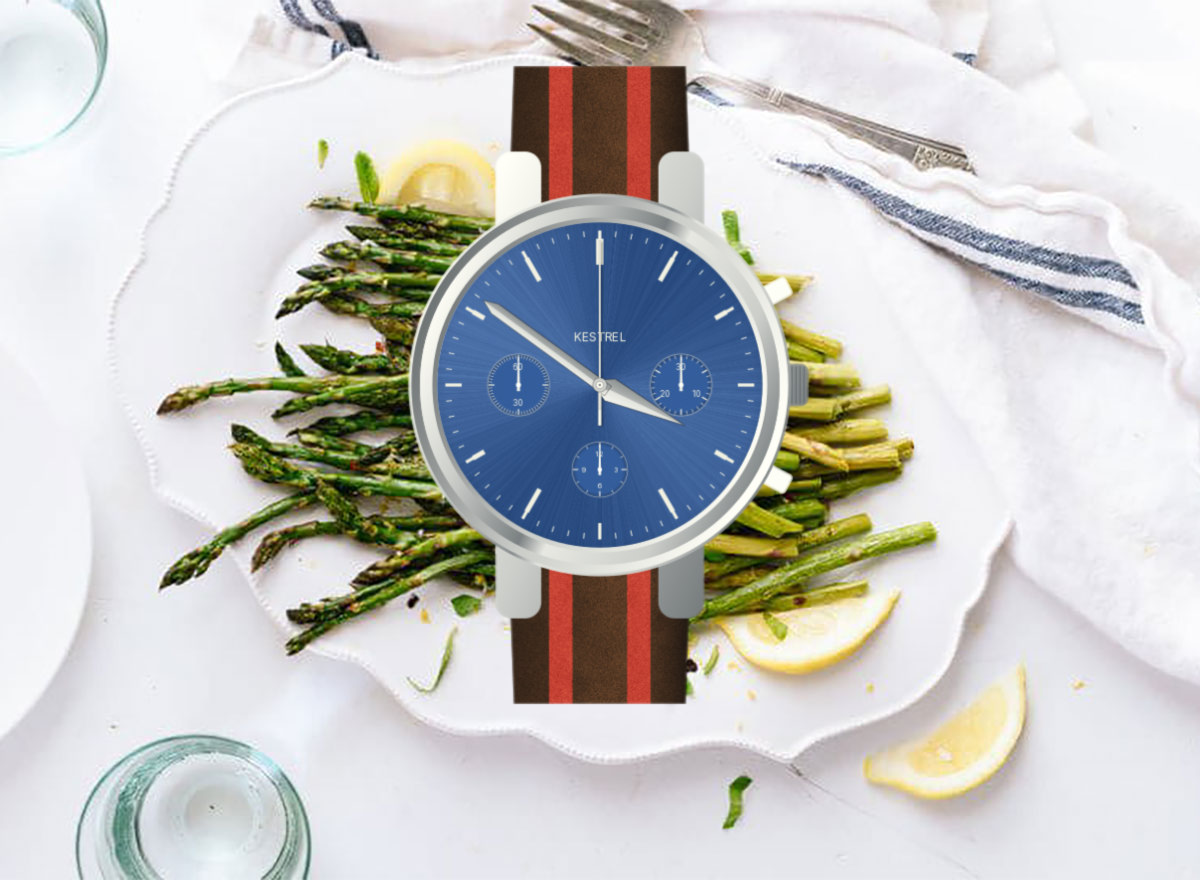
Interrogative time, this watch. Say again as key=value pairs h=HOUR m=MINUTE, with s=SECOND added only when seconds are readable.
h=3 m=51
